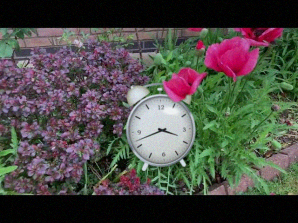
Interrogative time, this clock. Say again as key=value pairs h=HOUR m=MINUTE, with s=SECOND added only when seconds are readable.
h=3 m=42
